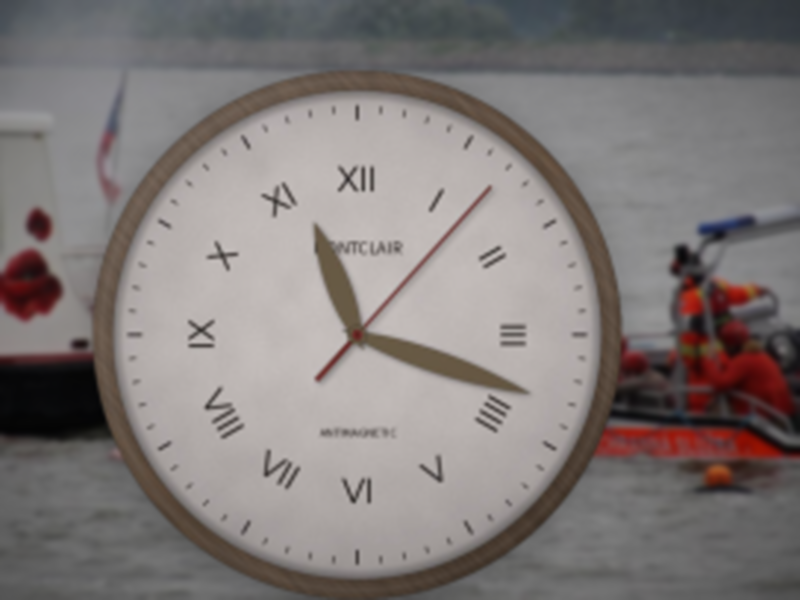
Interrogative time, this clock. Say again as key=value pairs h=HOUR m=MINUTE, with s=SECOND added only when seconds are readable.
h=11 m=18 s=7
